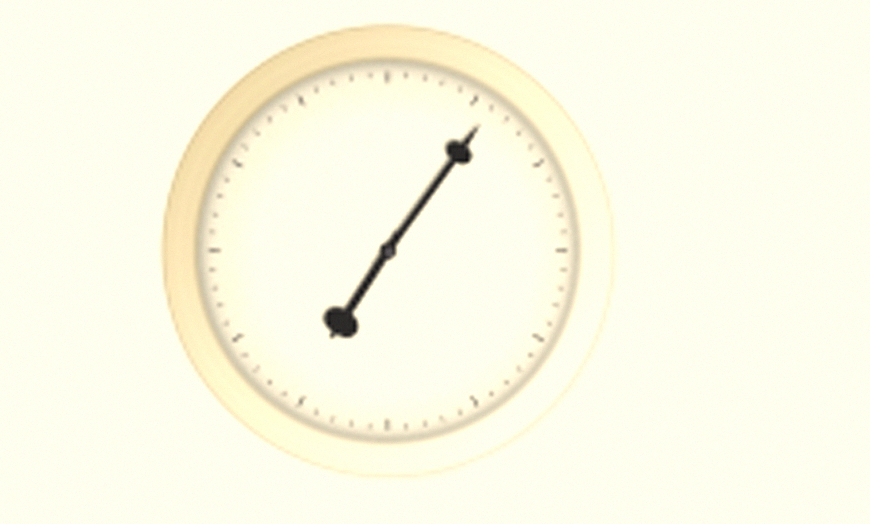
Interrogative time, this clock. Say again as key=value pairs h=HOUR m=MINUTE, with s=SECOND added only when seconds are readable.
h=7 m=6
